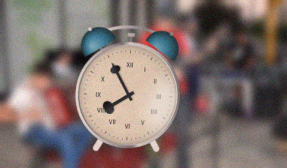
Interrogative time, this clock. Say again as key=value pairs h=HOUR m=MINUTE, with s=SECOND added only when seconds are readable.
h=7 m=55
